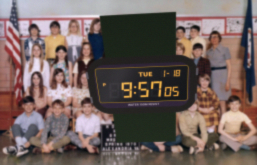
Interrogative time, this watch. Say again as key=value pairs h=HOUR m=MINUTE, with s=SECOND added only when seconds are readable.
h=9 m=57 s=5
